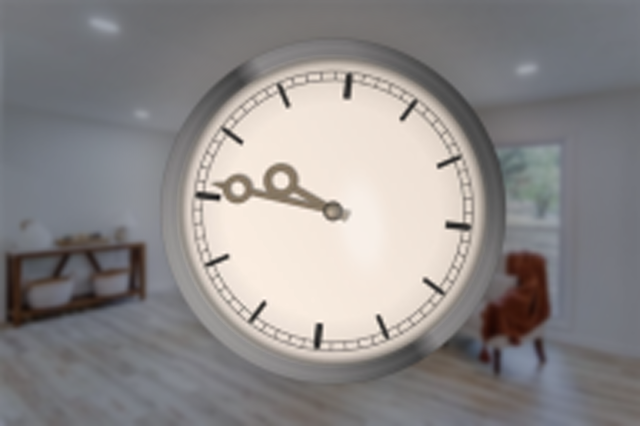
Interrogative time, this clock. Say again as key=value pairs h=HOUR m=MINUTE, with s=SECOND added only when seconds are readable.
h=9 m=46
